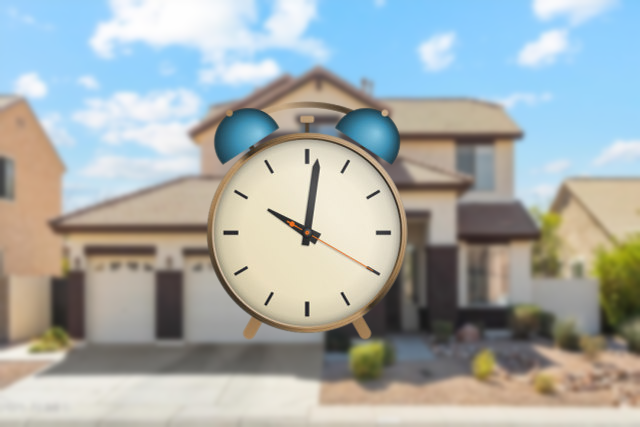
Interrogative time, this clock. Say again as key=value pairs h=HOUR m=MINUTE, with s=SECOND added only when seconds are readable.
h=10 m=1 s=20
